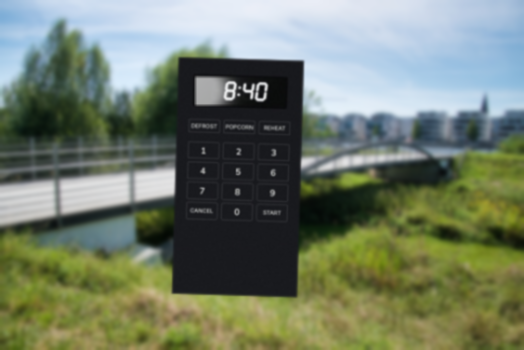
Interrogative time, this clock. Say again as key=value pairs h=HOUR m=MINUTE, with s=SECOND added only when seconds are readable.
h=8 m=40
